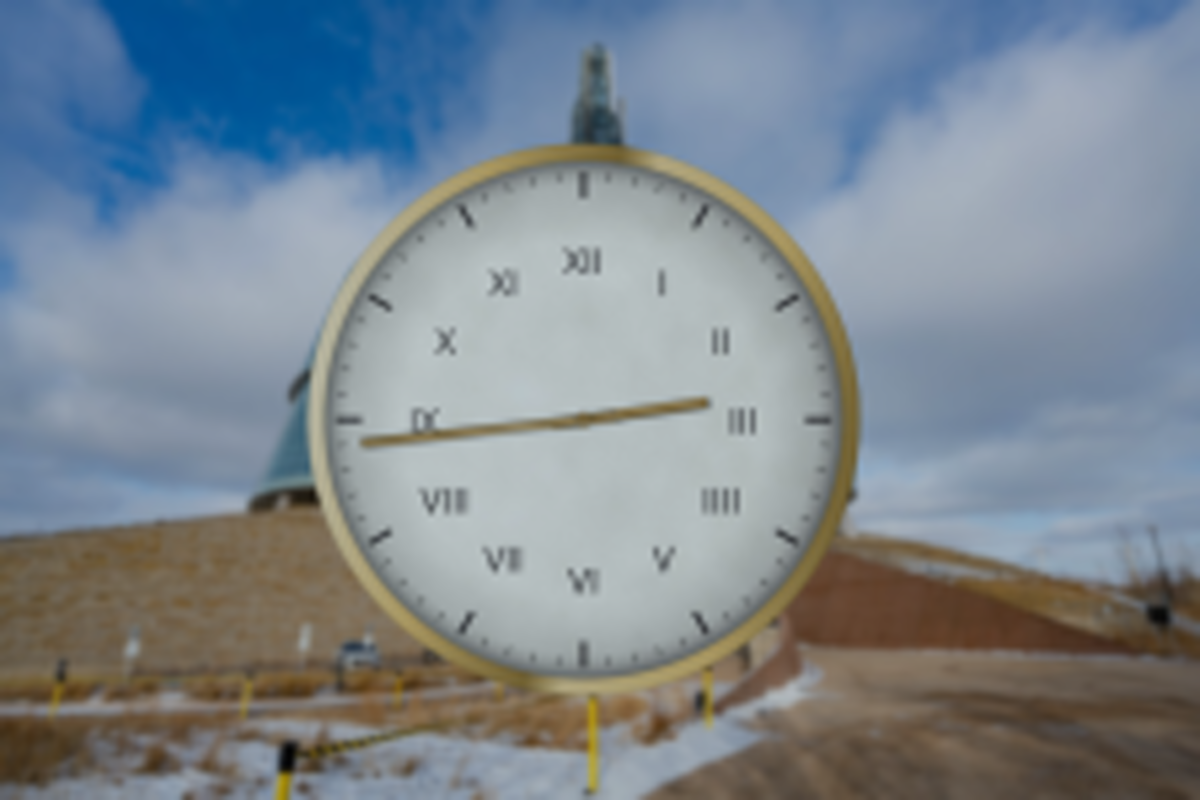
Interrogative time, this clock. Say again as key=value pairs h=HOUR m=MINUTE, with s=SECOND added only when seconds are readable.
h=2 m=44
